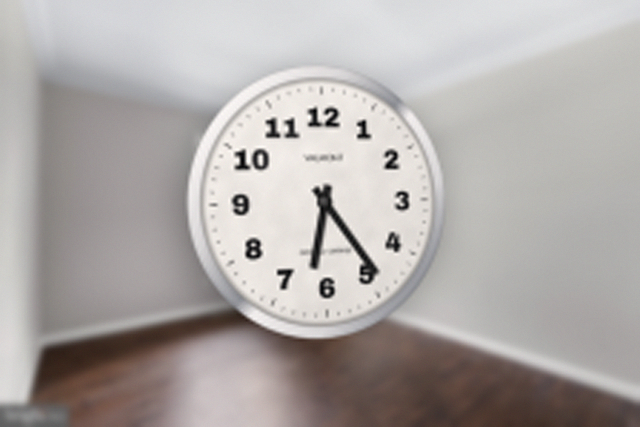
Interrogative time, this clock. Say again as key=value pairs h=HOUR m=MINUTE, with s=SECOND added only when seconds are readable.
h=6 m=24
